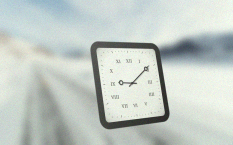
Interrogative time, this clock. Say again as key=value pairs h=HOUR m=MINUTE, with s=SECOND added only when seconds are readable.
h=9 m=9
